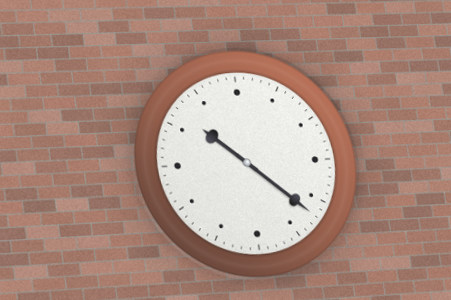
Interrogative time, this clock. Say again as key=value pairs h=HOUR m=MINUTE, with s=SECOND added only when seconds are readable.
h=10 m=22
